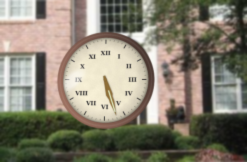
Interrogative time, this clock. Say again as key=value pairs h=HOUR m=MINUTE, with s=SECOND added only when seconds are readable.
h=5 m=27
